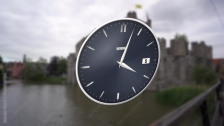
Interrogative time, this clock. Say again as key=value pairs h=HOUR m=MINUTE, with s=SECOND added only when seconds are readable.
h=4 m=3
